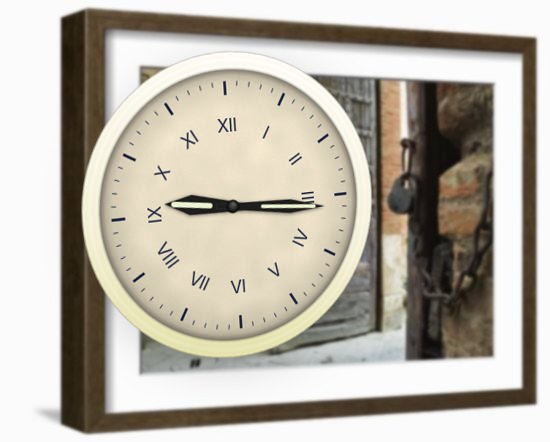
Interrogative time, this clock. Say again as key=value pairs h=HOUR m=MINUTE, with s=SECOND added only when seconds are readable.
h=9 m=16
